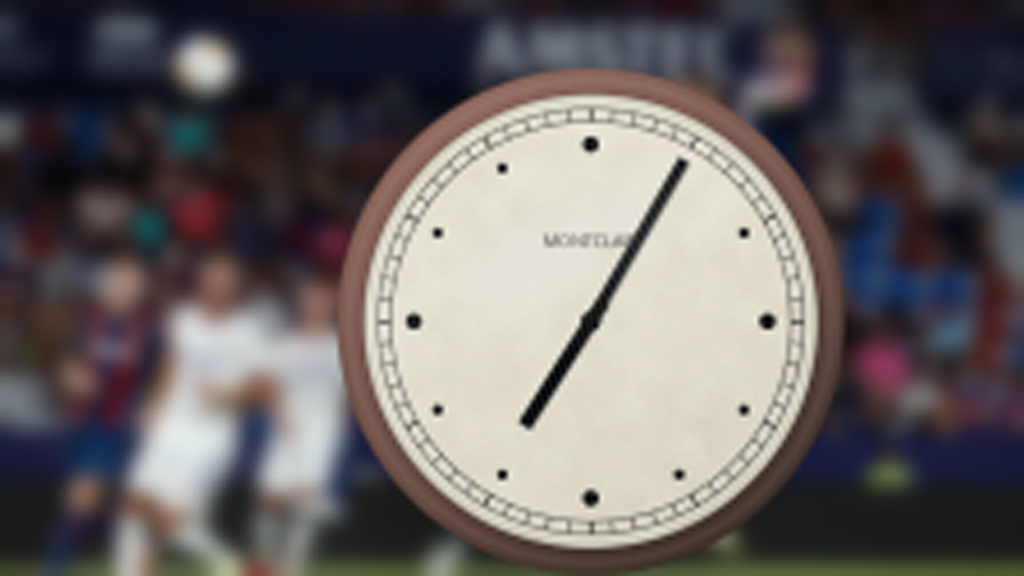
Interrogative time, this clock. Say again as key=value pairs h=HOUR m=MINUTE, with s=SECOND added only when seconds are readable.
h=7 m=5
